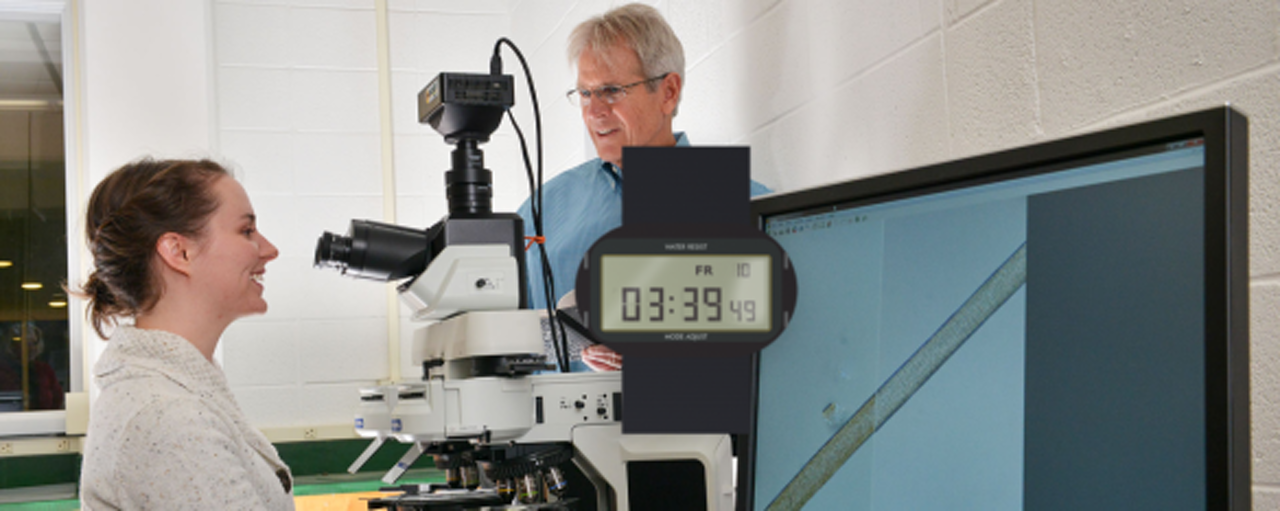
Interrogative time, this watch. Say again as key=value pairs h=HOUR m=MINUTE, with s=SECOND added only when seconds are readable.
h=3 m=39 s=49
